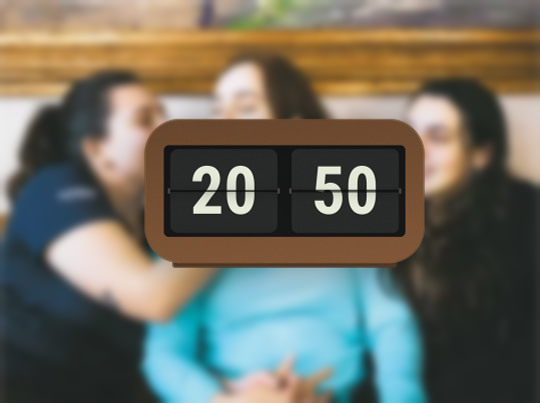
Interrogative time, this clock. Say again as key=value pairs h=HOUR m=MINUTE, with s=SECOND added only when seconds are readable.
h=20 m=50
